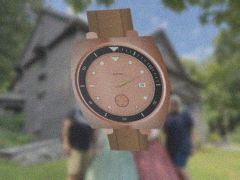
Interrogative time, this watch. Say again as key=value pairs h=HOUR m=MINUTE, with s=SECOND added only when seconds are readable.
h=2 m=11
